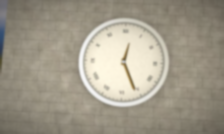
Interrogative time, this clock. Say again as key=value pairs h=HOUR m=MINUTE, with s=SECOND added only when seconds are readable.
h=12 m=26
